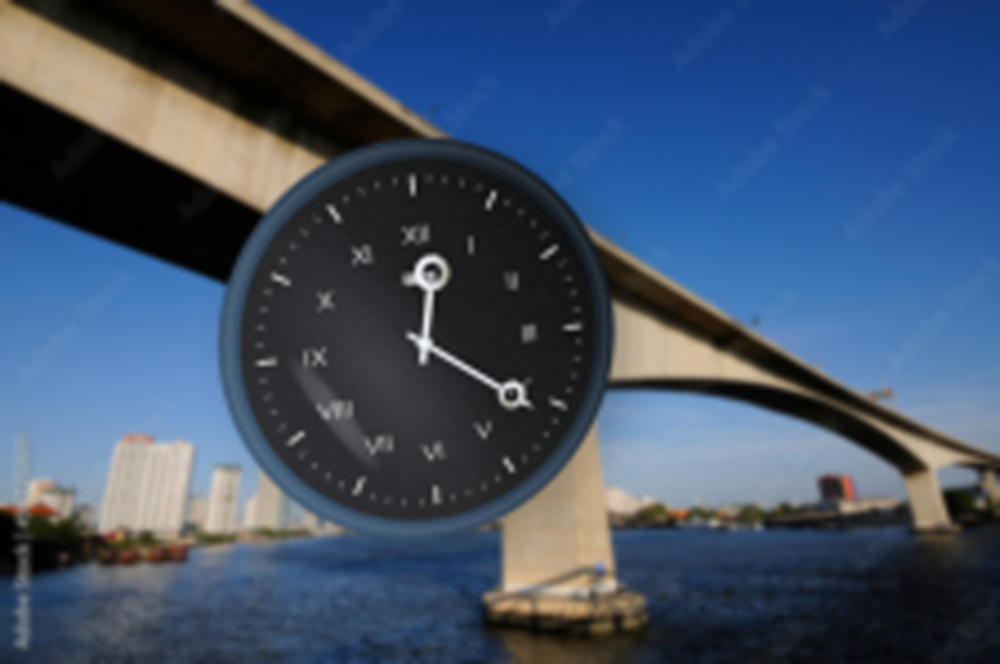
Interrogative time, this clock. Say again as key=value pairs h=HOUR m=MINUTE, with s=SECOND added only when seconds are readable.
h=12 m=21
